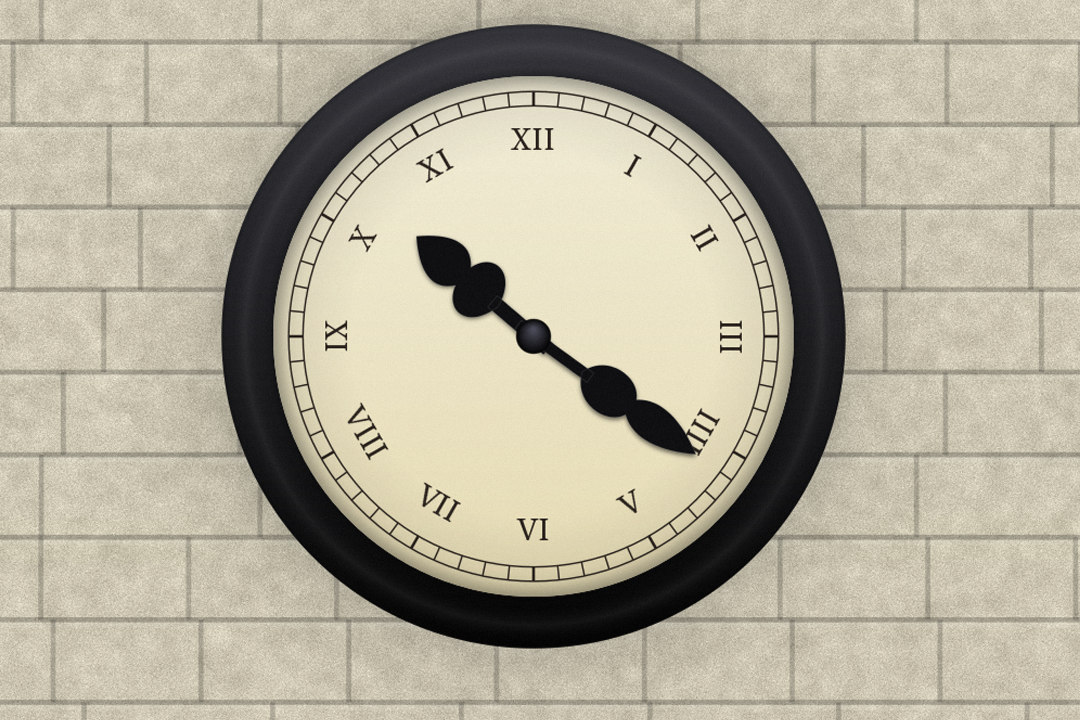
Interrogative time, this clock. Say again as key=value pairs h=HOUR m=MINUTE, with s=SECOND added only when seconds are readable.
h=10 m=21
